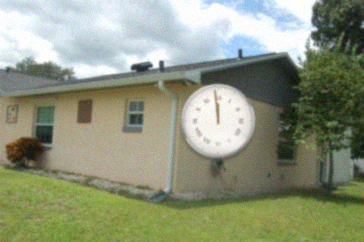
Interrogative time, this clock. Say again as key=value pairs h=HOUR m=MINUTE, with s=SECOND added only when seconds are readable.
h=11 m=59
